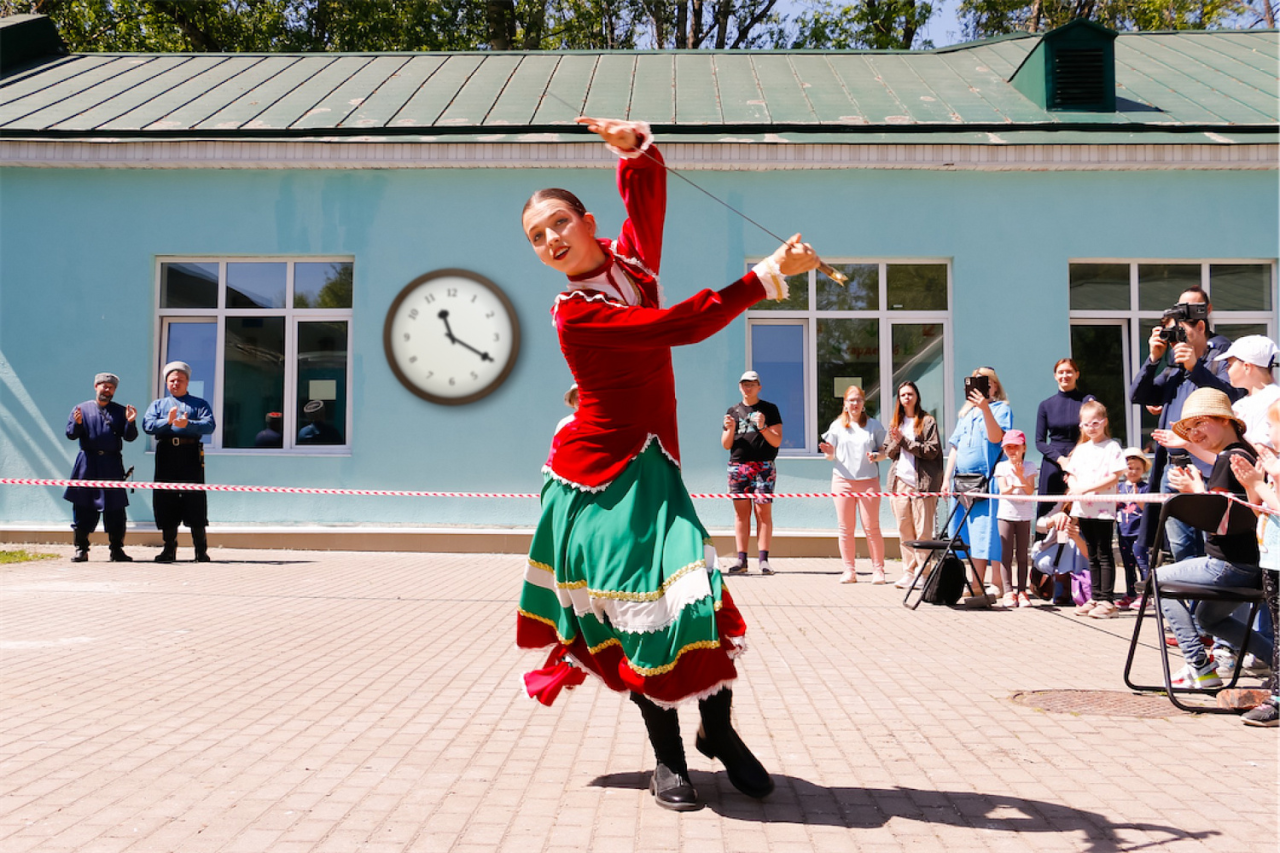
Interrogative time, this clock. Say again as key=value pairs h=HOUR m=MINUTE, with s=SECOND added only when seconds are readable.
h=11 m=20
